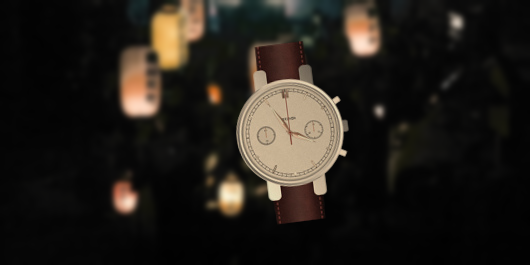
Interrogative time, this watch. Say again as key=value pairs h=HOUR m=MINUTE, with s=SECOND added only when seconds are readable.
h=3 m=55
